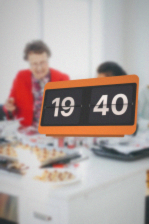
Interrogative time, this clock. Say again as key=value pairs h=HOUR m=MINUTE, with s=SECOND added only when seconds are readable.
h=19 m=40
